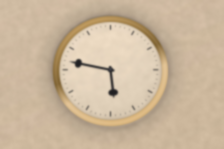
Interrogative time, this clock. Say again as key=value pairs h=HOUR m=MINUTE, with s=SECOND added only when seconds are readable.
h=5 m=47
